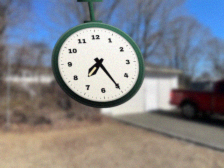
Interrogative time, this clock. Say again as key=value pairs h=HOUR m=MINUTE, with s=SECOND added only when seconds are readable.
h=7 m=25
